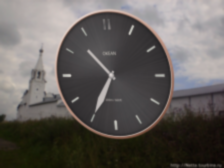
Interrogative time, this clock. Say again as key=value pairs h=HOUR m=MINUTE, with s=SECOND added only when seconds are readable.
h=10 m=35
